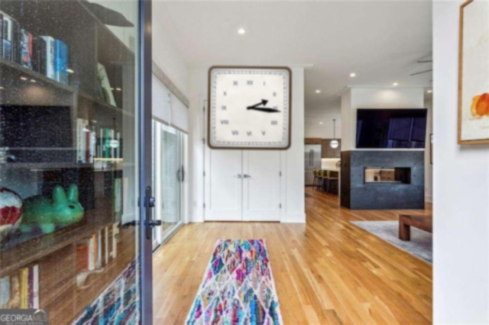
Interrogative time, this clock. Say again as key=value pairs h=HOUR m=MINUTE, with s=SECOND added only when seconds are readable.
h=2 m=16
